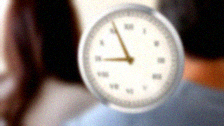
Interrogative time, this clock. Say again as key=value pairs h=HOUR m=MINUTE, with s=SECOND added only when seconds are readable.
h=8 m=56
